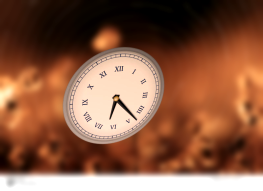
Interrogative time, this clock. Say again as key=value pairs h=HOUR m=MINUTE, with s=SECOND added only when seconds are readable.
h=6 m=23
